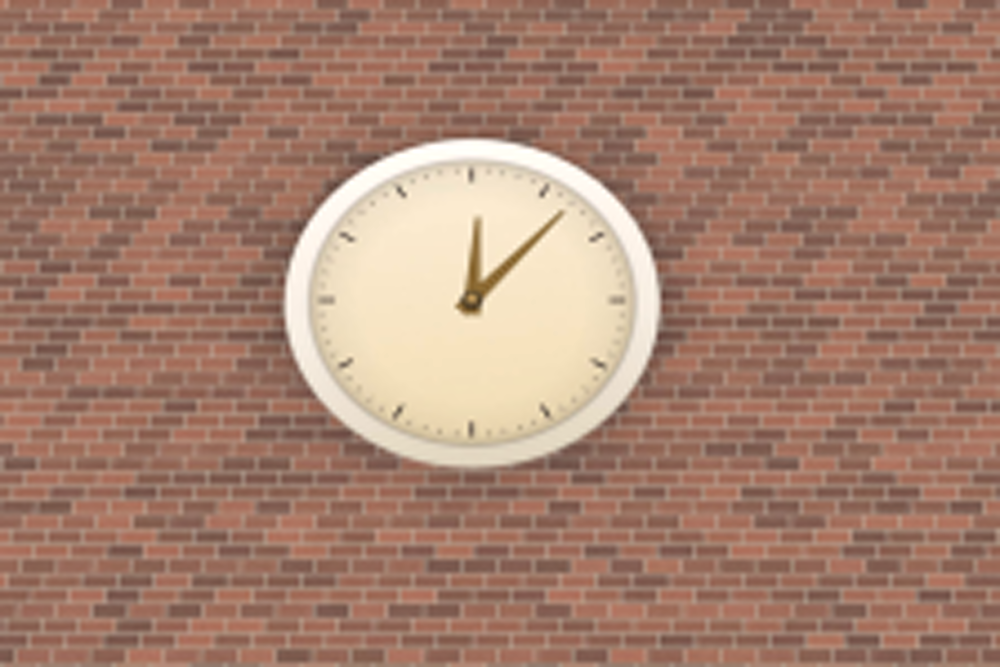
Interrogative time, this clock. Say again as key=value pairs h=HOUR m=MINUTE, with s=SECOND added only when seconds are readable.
h=12 m=7
